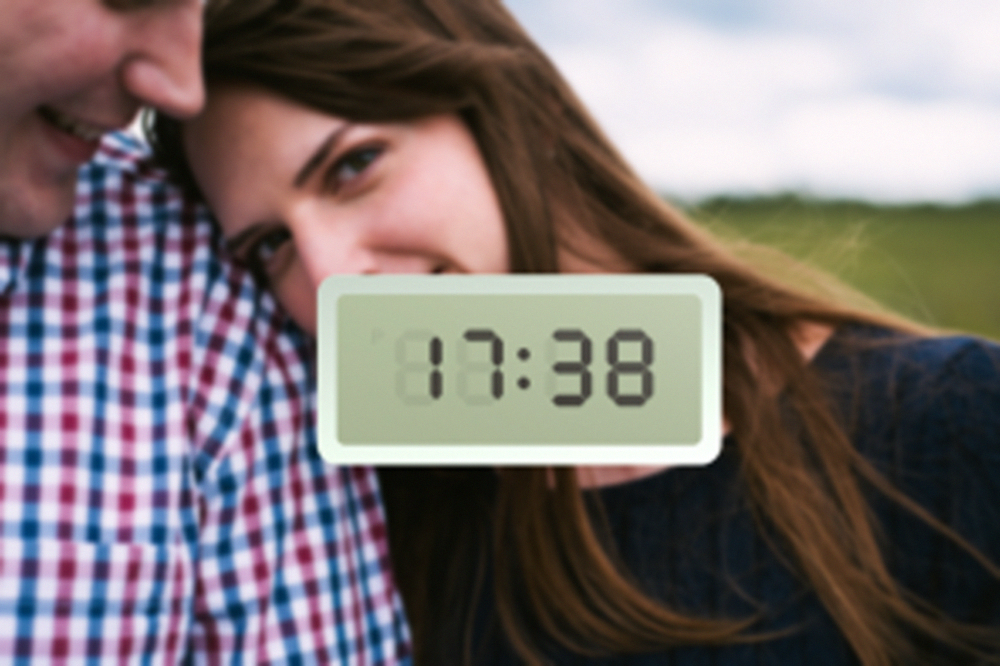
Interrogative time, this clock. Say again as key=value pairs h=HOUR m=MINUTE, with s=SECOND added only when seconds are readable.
h=17 m=38
